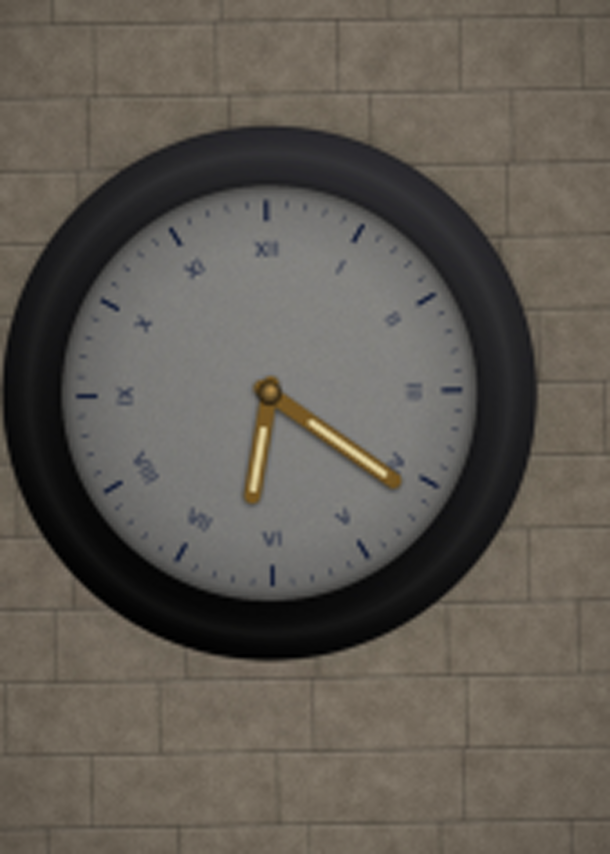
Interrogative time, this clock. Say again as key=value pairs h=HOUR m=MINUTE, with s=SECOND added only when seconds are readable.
h=6 m=21
